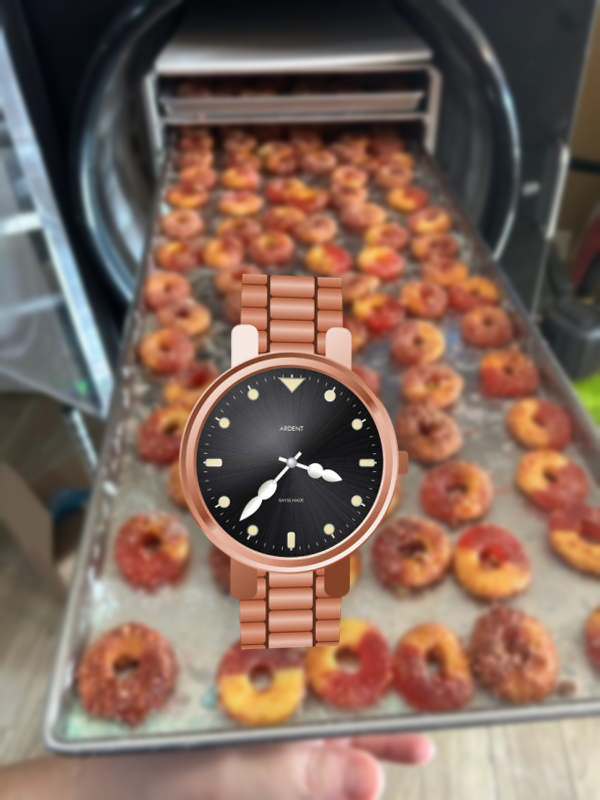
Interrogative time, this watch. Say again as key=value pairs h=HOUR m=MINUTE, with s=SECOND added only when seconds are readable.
h=3 m=37
